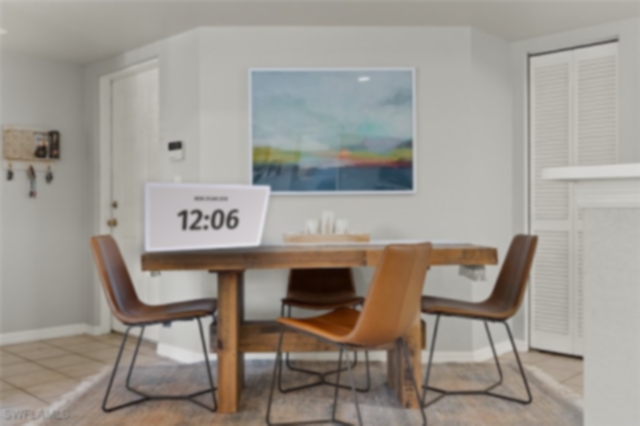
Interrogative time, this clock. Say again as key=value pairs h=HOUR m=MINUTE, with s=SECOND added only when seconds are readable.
h=12 m=6
